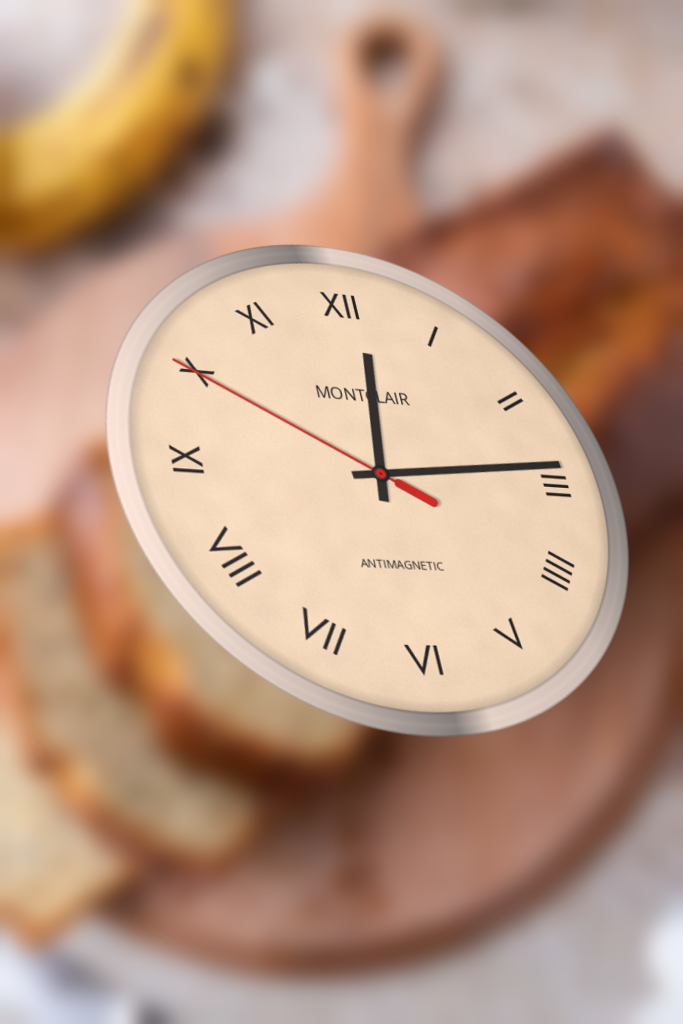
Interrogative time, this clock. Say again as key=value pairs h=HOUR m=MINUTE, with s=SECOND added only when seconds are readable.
h=12 m=13 s=50
